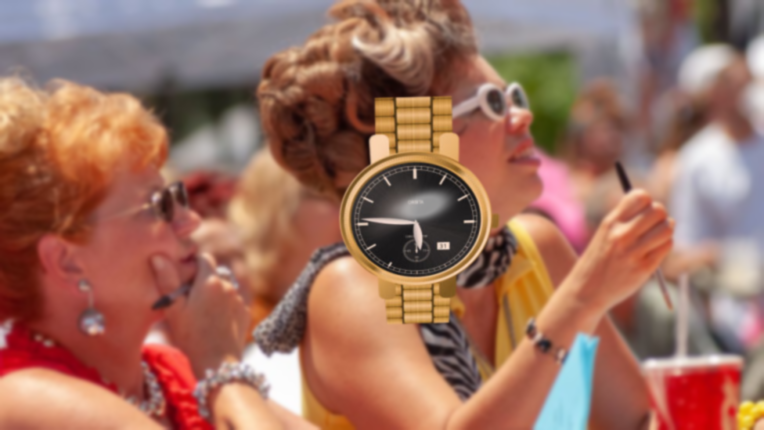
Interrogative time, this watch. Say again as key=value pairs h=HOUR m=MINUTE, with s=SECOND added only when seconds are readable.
h=5 m=46
